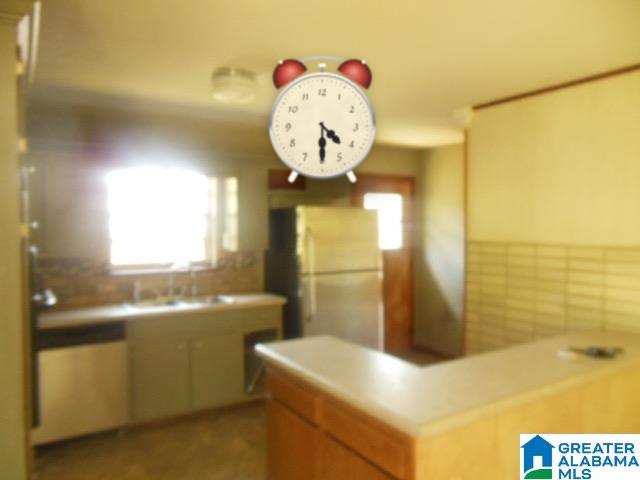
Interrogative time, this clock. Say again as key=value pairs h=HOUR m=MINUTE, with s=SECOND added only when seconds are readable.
h=4 m=30
